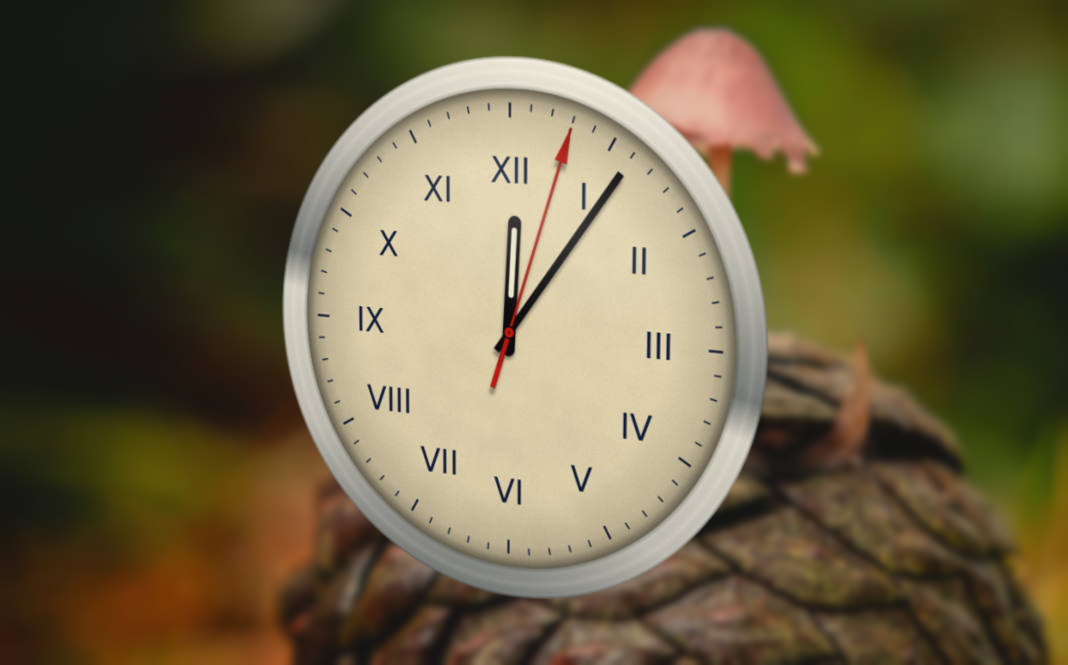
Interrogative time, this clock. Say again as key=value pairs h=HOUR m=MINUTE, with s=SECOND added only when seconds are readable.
h=12 m=6 s=3
